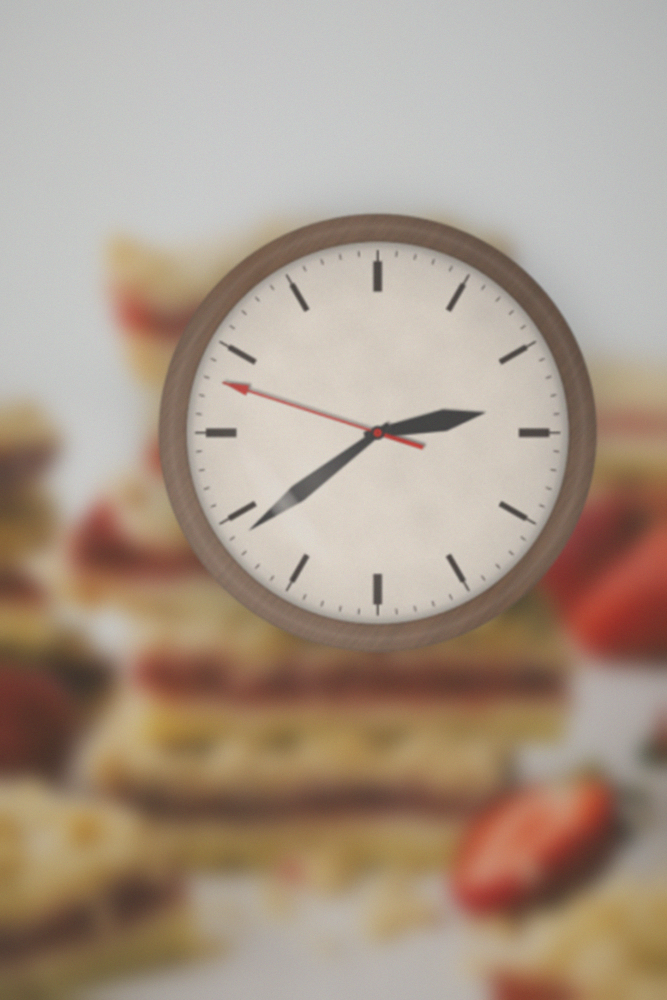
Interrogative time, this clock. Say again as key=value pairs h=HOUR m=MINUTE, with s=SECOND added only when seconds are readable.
h=2 m=38 s=48
